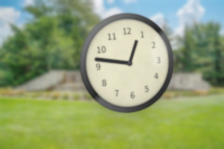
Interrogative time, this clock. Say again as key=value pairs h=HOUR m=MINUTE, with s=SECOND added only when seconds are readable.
h=12 m=47
